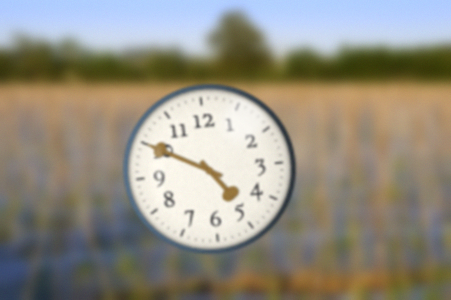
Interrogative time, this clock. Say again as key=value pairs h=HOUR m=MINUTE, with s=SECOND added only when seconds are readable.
h=4 m=50
